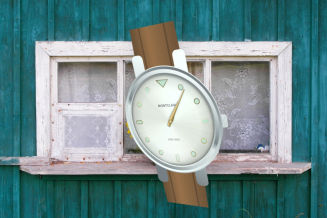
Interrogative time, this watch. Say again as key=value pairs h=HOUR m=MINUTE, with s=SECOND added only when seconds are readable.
h=1 m=6
